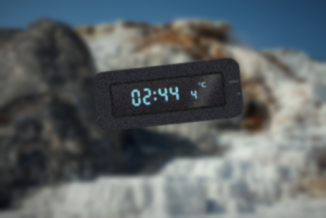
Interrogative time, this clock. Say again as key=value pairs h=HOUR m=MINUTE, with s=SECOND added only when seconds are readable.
h=2 m=44
